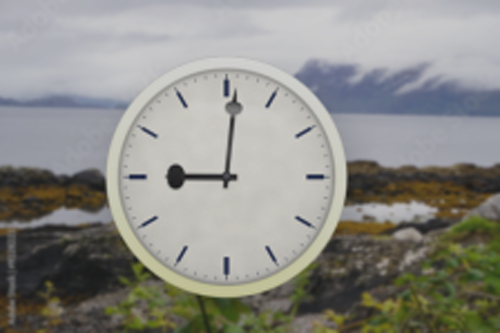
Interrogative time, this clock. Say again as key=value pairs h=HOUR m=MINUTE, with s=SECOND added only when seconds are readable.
h=9 m=1
